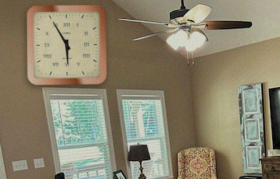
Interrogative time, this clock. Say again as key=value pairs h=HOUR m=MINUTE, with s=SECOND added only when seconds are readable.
h=5 m=55
